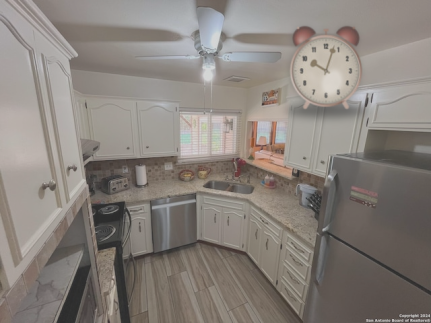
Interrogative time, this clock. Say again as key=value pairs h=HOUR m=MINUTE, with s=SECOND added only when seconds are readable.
h=10 m=3
